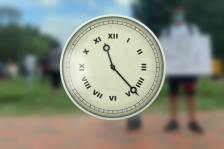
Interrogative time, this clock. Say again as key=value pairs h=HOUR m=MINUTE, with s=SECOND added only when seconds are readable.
h=11 m=23
